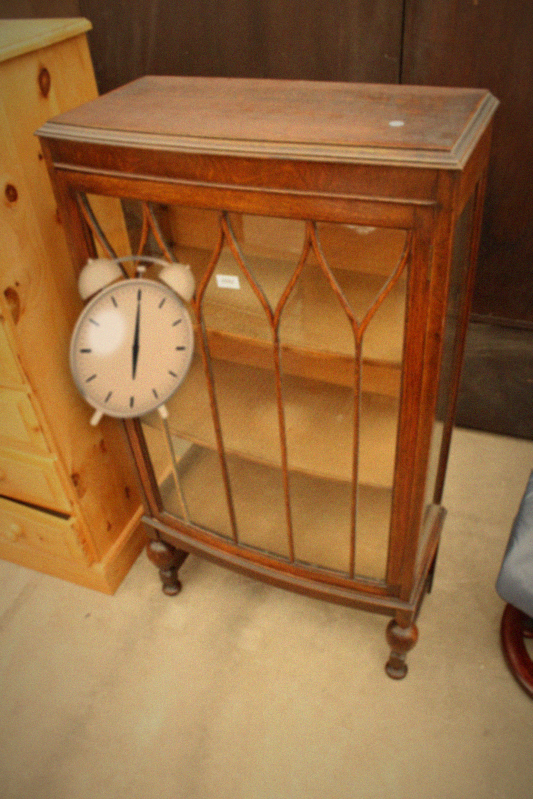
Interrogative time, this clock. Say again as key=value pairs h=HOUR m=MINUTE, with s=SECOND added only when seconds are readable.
h=6 m=0
